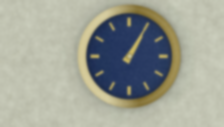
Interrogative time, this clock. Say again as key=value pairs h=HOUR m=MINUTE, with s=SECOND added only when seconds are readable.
h=1 m=5
